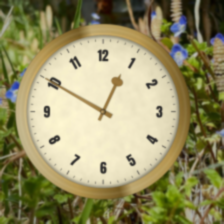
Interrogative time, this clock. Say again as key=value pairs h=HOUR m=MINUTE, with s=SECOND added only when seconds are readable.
h=12 m=50
